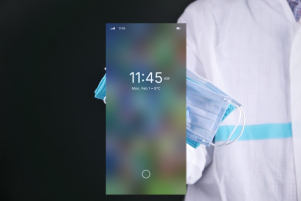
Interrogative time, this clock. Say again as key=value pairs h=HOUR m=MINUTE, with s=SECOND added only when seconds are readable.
h=11 m=45
